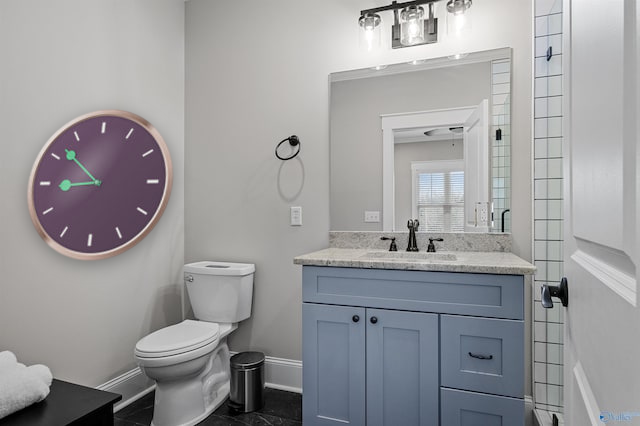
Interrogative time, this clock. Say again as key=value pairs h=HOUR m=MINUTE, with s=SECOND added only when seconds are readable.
h=8 m=52
